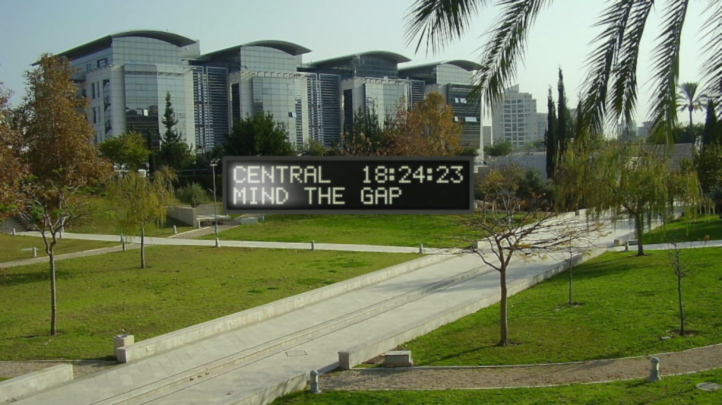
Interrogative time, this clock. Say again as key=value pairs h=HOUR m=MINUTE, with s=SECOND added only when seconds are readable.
h=18 m=24 s=23
